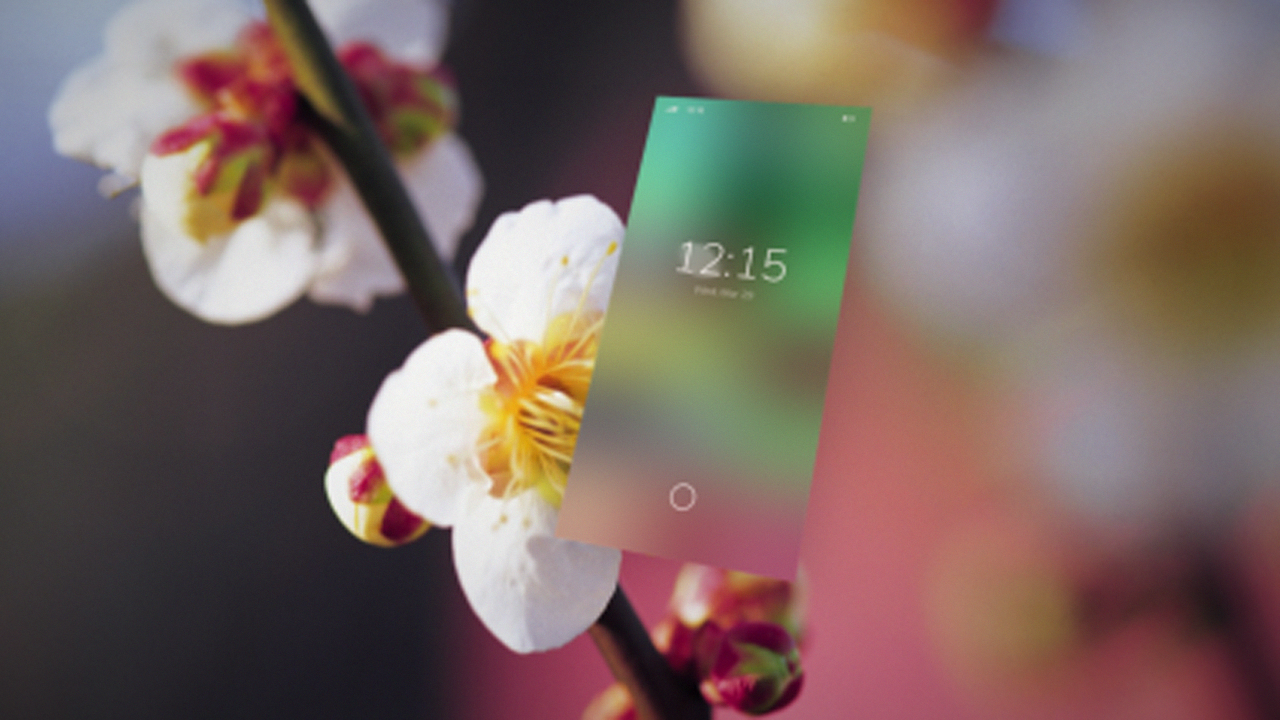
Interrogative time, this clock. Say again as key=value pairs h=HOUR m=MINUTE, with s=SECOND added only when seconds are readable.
h=12 m=15
